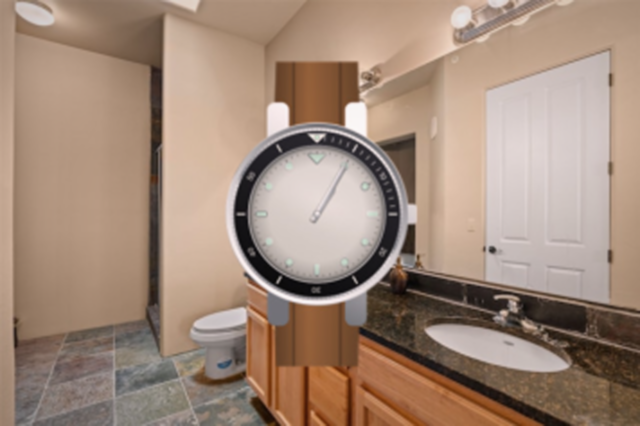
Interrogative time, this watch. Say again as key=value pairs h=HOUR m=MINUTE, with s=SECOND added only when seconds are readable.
h=1 m=5
